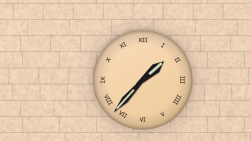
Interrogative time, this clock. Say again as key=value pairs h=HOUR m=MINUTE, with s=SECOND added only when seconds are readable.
h=1 m=37
